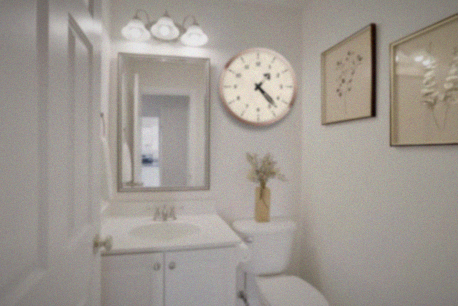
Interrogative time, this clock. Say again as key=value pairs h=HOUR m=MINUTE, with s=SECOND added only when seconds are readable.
h=1 m=23
